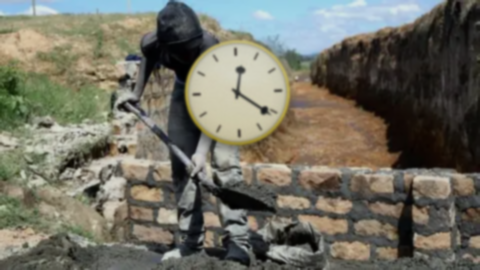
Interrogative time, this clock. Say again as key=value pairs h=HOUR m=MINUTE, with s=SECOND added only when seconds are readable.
h=12 m=21
